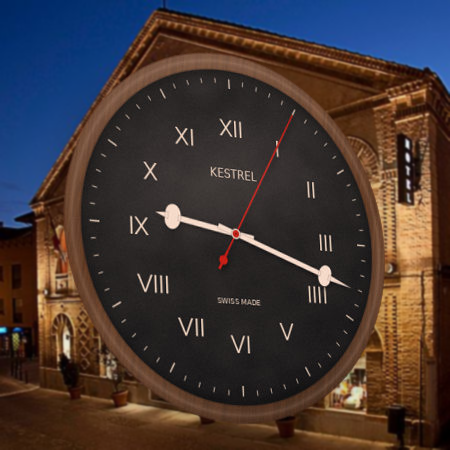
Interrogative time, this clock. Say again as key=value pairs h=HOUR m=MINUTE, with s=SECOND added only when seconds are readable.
h=9 m=18 s=5
